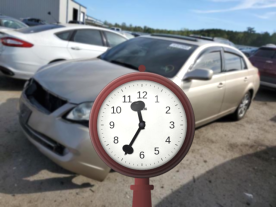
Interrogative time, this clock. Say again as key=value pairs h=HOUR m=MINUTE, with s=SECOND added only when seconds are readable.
h=11 m=35
